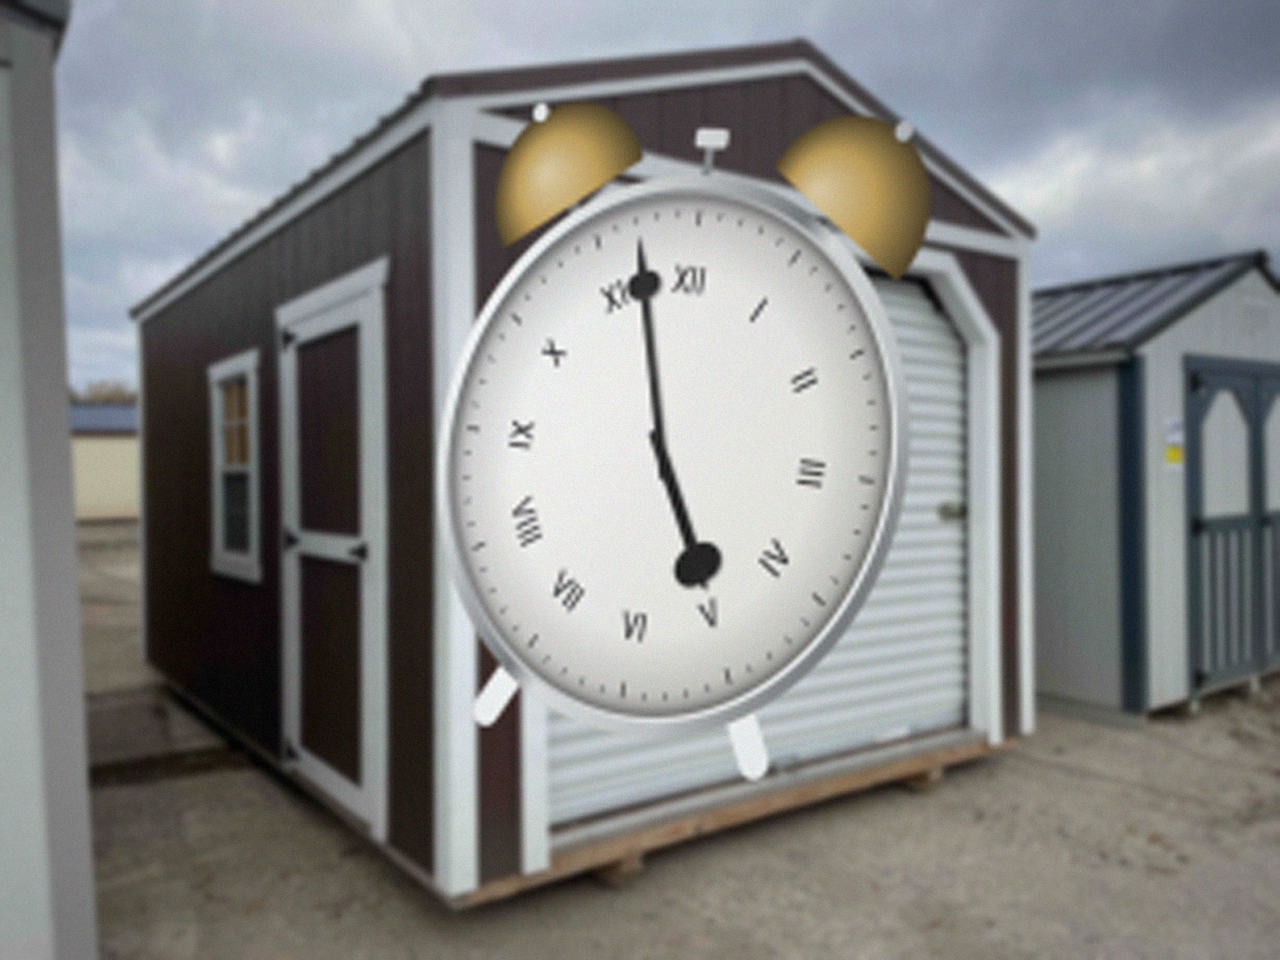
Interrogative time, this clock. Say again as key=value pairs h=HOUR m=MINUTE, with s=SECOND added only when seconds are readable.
h=4 m=57
